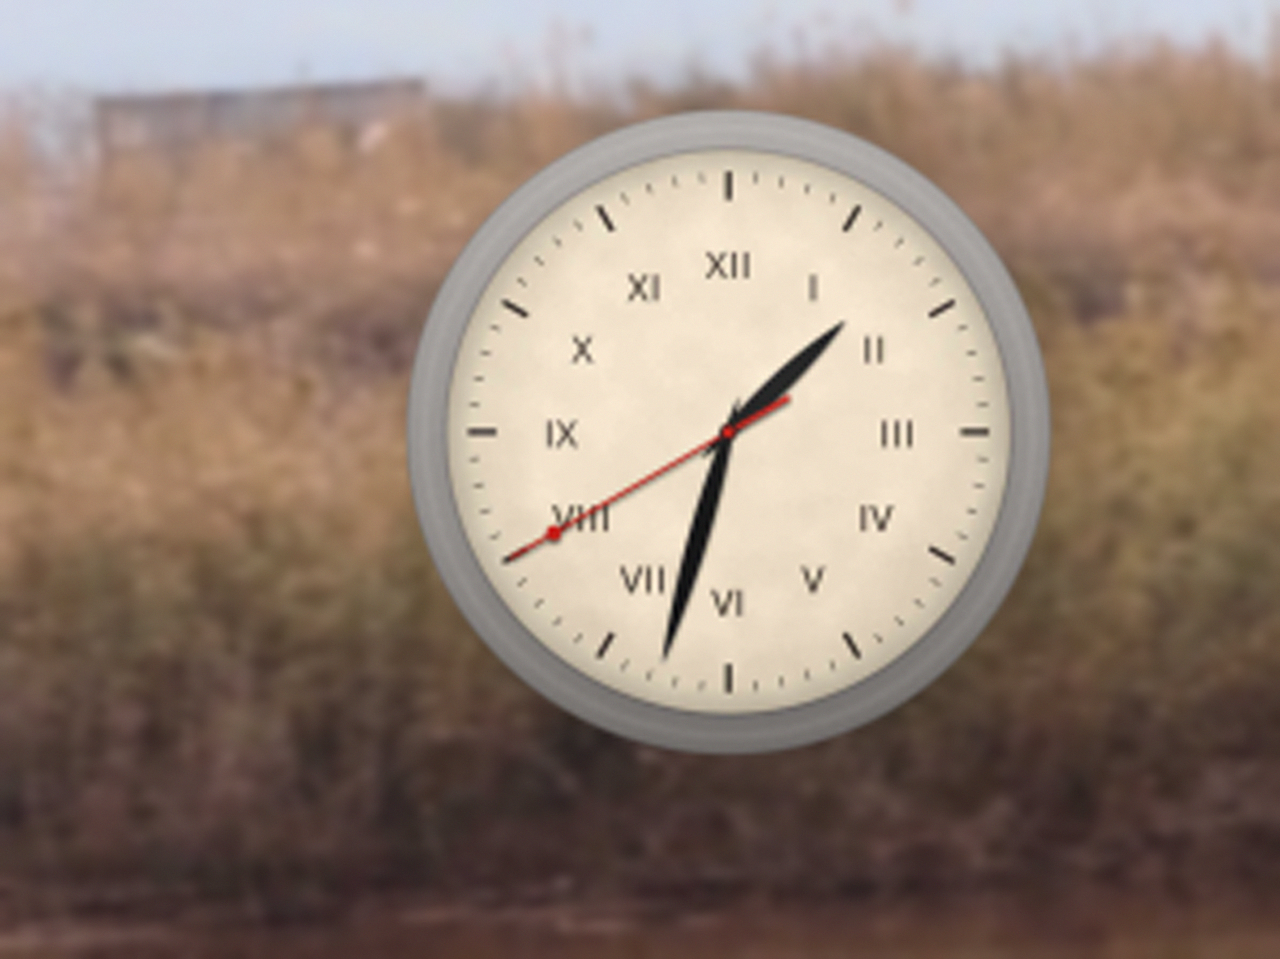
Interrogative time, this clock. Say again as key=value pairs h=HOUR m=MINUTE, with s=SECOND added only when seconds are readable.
h=1 m=32 s=40
